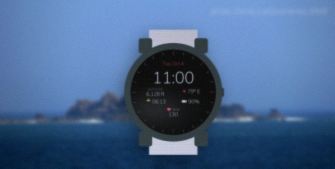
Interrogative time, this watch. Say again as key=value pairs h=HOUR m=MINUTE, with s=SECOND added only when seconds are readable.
h=11 m=0
